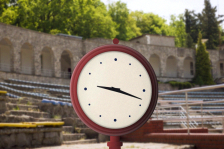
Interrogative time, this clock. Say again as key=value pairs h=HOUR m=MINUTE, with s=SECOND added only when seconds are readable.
h=9 m=18
